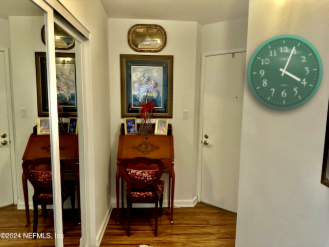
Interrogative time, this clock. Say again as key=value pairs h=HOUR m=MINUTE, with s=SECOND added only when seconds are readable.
h=4 m=4
